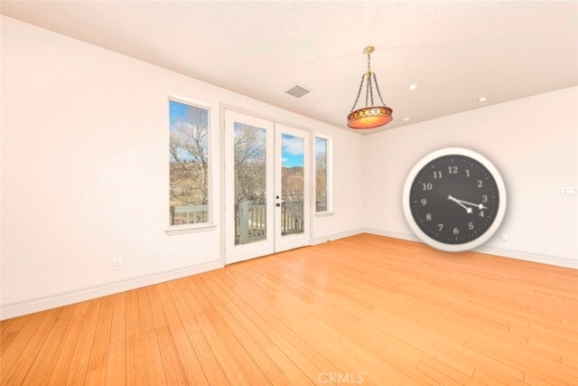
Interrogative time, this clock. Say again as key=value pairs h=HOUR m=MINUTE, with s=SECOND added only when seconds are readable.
h=4 m=18
